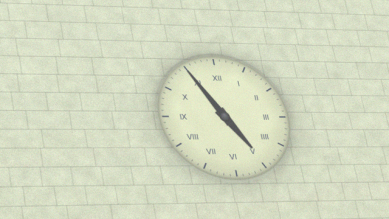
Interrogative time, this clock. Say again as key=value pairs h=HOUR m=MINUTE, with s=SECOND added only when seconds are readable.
h=4 m=55
